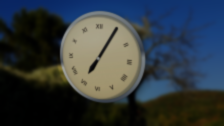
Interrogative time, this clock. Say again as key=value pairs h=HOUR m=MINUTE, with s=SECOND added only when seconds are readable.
h=7 m=5
